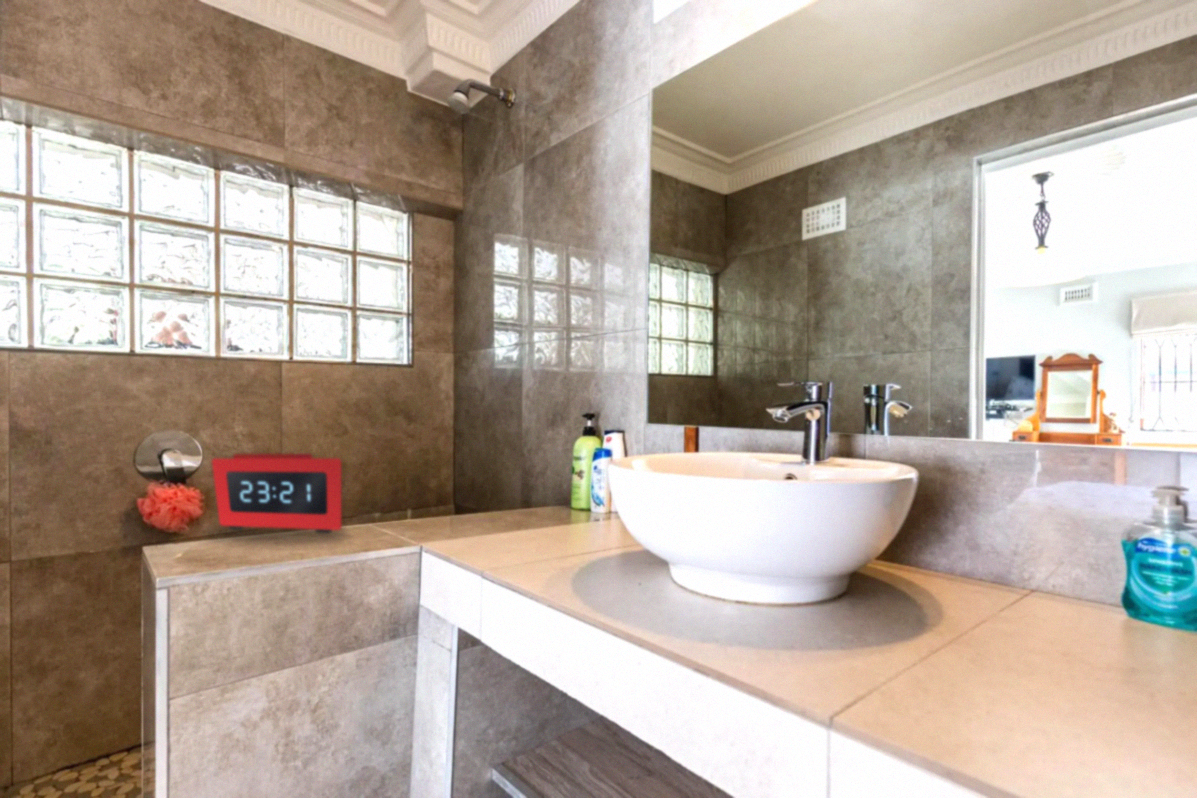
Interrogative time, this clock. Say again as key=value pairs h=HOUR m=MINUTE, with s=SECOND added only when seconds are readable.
h=23 m=21
